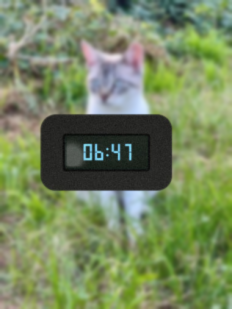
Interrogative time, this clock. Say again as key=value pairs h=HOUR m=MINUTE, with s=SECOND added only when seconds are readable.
h=6 m=47
